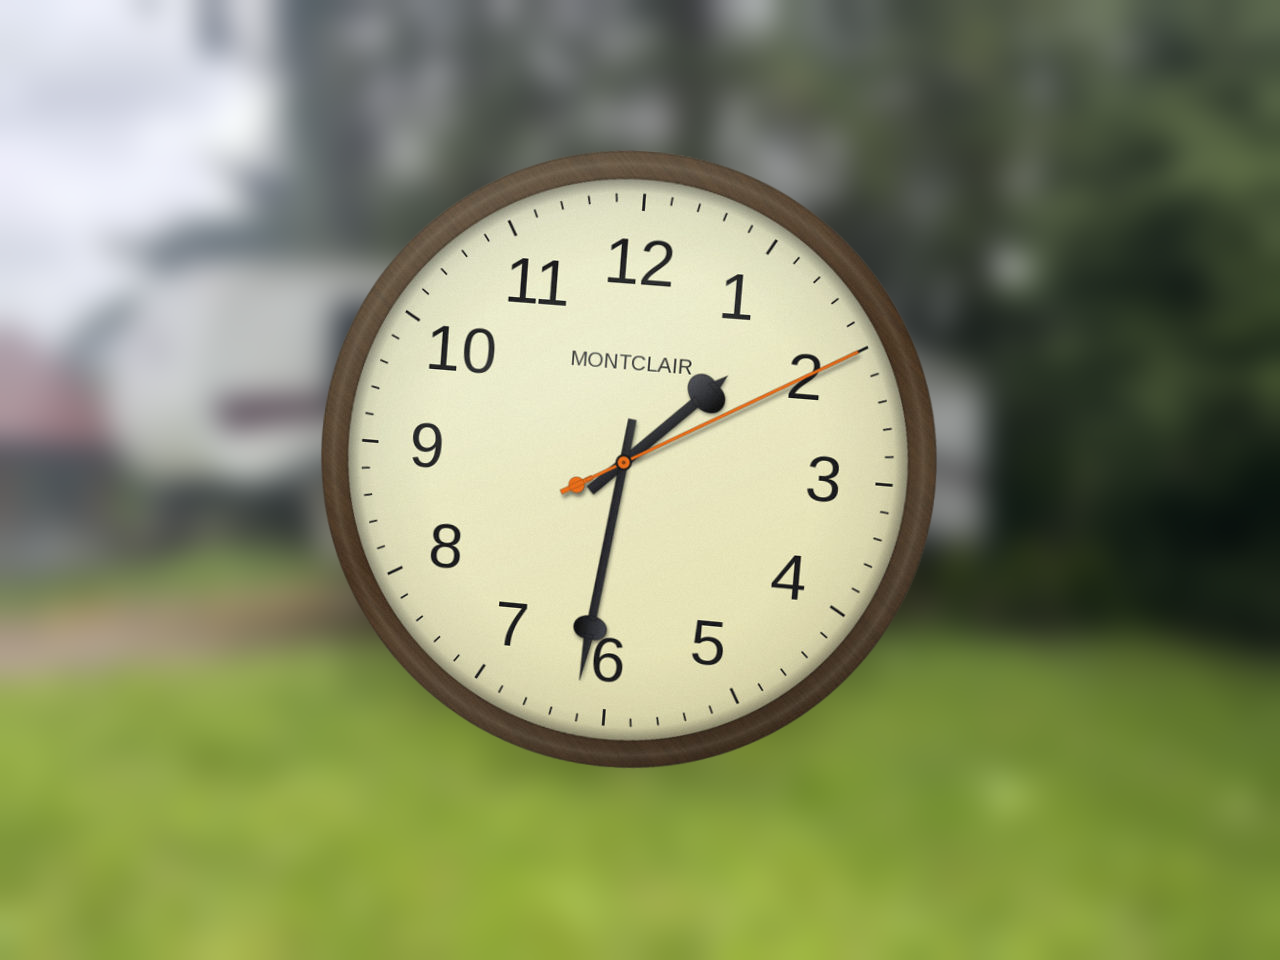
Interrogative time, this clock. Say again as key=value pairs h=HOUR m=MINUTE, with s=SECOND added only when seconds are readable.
h=1 m=31 s=10
